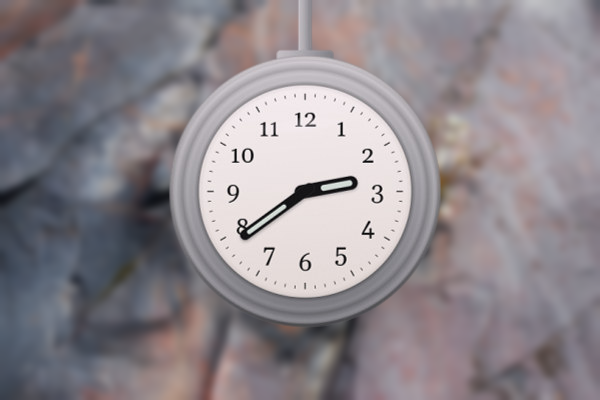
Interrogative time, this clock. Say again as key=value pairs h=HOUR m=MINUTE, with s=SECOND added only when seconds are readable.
h=2 m=39
